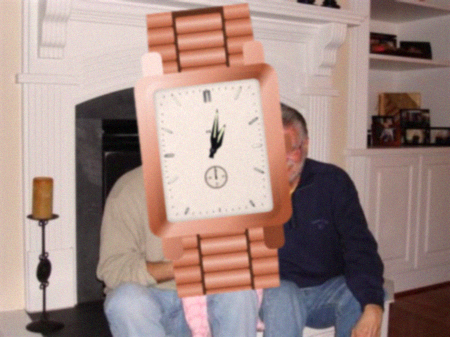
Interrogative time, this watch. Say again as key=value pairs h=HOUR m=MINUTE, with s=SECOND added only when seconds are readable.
h=1 m=2
